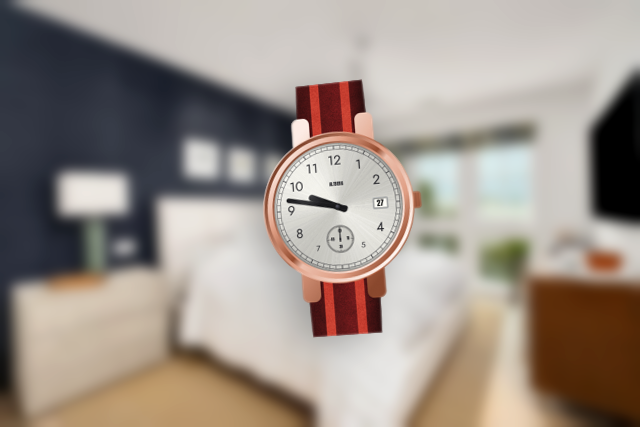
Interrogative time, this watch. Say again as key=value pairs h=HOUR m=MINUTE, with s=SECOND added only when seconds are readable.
h=9 m=47
